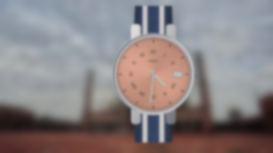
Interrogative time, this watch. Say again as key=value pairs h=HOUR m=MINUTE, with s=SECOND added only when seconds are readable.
h=4 m=31
